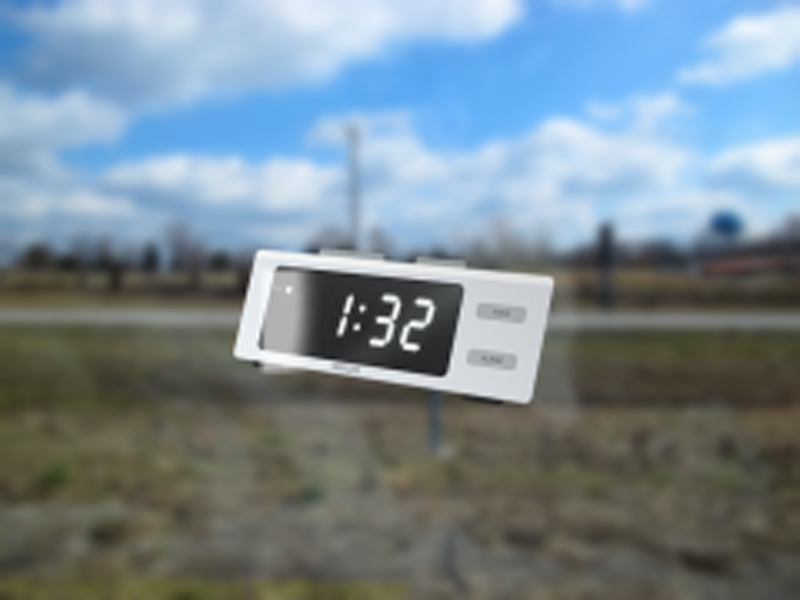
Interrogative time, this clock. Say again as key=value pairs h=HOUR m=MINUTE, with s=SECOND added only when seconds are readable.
h=1 m=32
